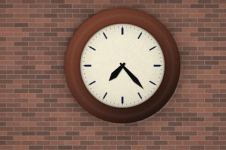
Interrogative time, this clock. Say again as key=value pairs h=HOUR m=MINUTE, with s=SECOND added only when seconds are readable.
h=7 m=23
